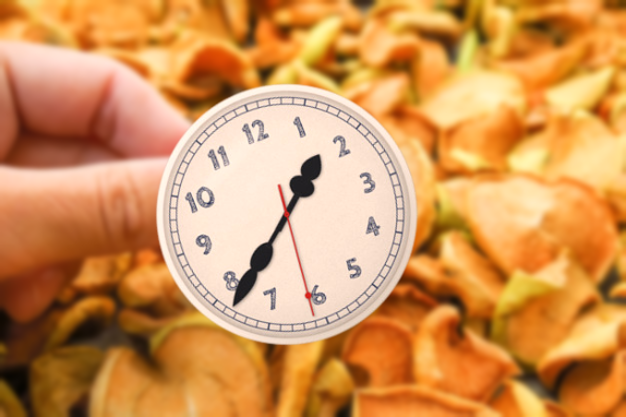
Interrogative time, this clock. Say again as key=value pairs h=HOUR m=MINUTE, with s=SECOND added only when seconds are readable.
h=1 m=38 s=31
